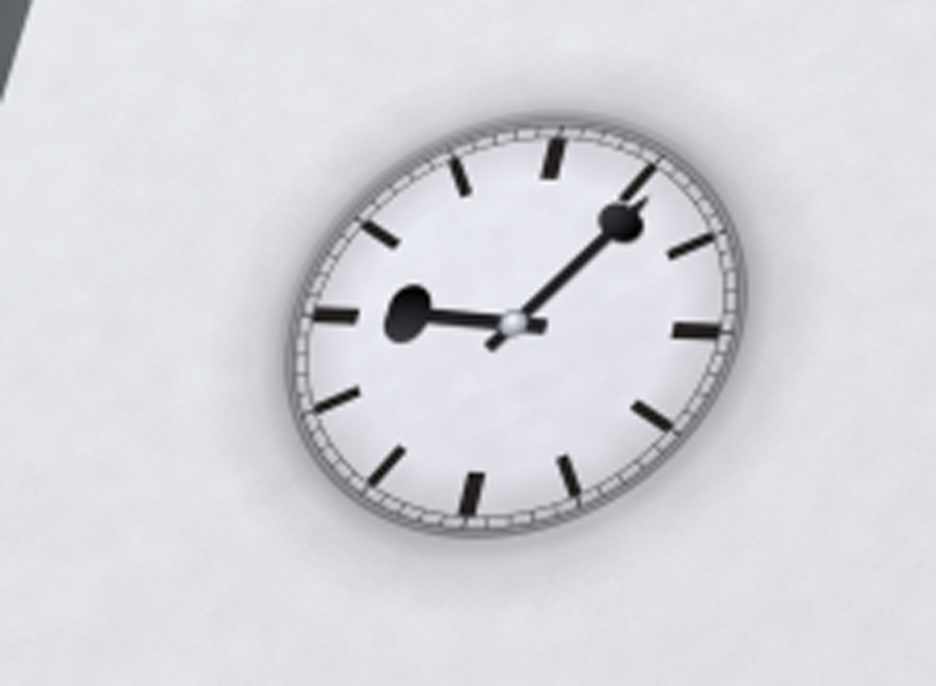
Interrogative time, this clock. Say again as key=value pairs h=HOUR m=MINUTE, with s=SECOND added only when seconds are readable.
h=9 m=6
